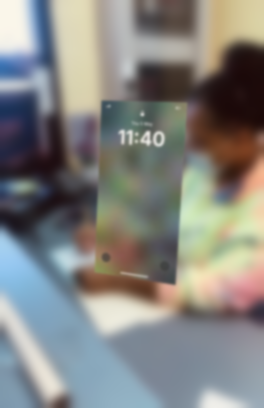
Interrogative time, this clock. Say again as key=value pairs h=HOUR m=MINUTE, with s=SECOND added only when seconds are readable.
h=11 m=40
